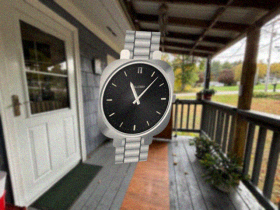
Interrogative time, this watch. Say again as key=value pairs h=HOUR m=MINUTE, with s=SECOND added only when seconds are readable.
h=11 m=7
